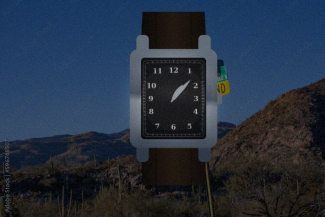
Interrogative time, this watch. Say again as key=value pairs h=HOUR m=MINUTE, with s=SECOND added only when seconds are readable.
h=1 m=7
